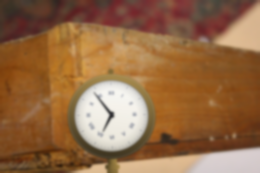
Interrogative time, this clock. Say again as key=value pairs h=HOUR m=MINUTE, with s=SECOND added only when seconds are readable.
h=6 m=54
